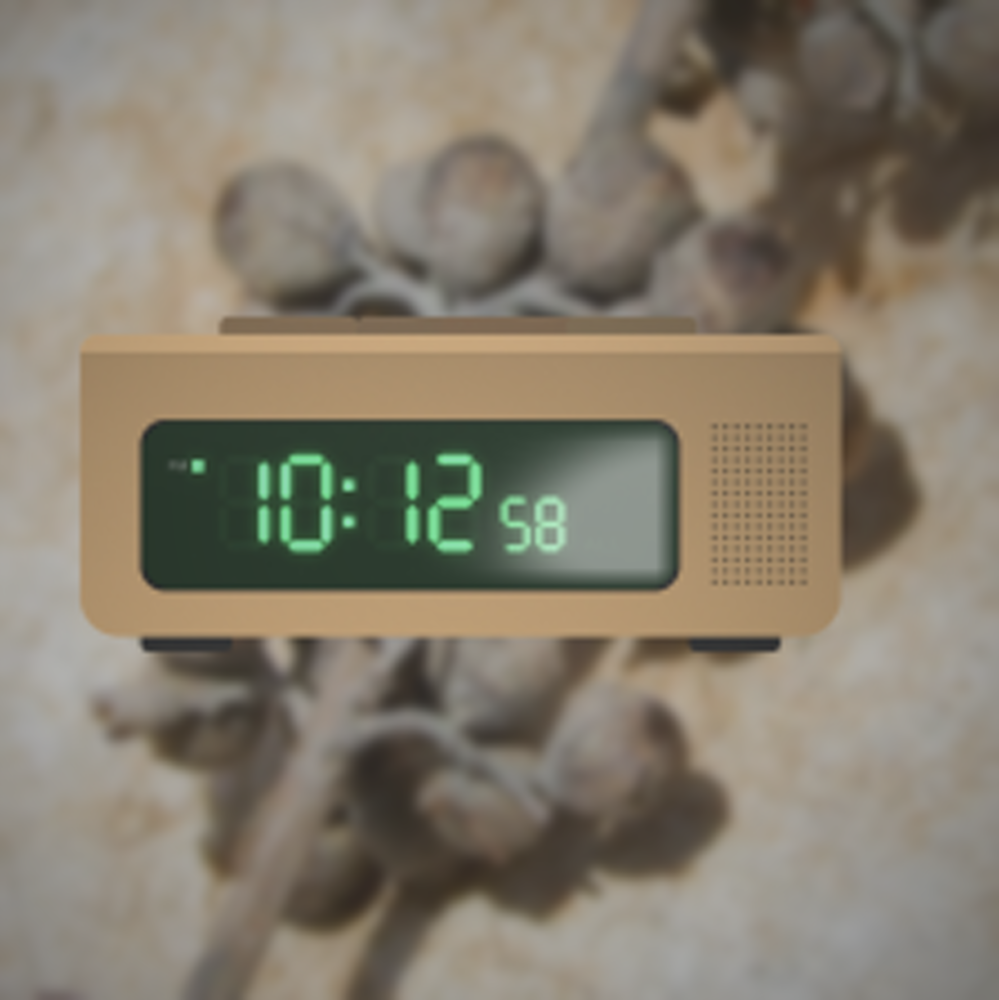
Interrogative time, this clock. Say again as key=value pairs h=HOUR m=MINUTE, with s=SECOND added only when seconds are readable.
h=10 m=12 s=58
